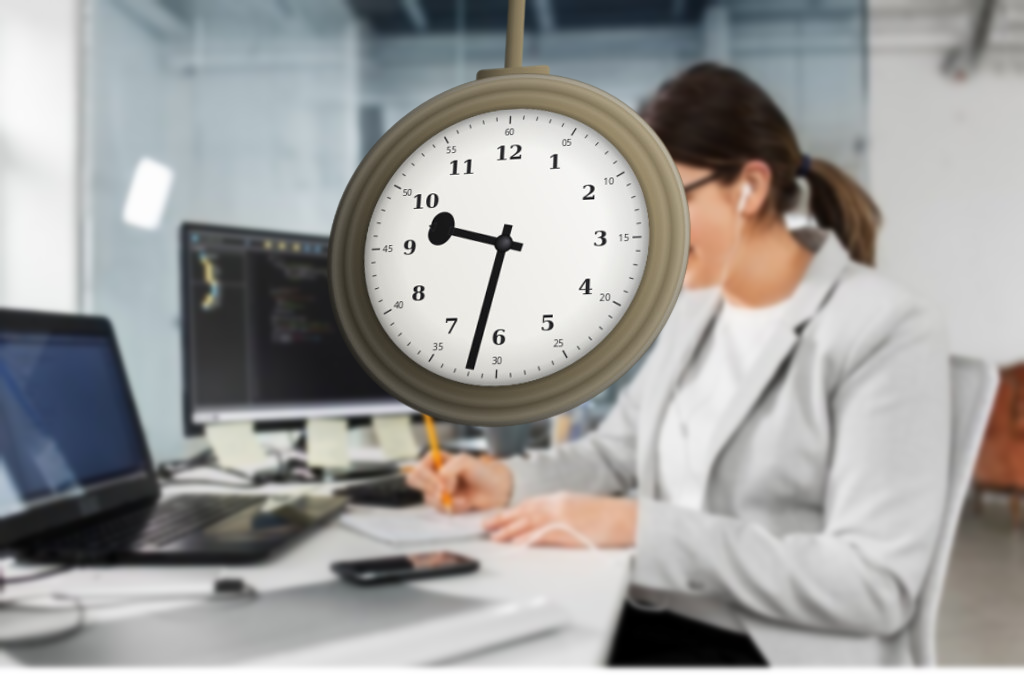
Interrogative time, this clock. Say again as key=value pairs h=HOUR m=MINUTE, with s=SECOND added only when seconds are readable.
h=9 m=32
